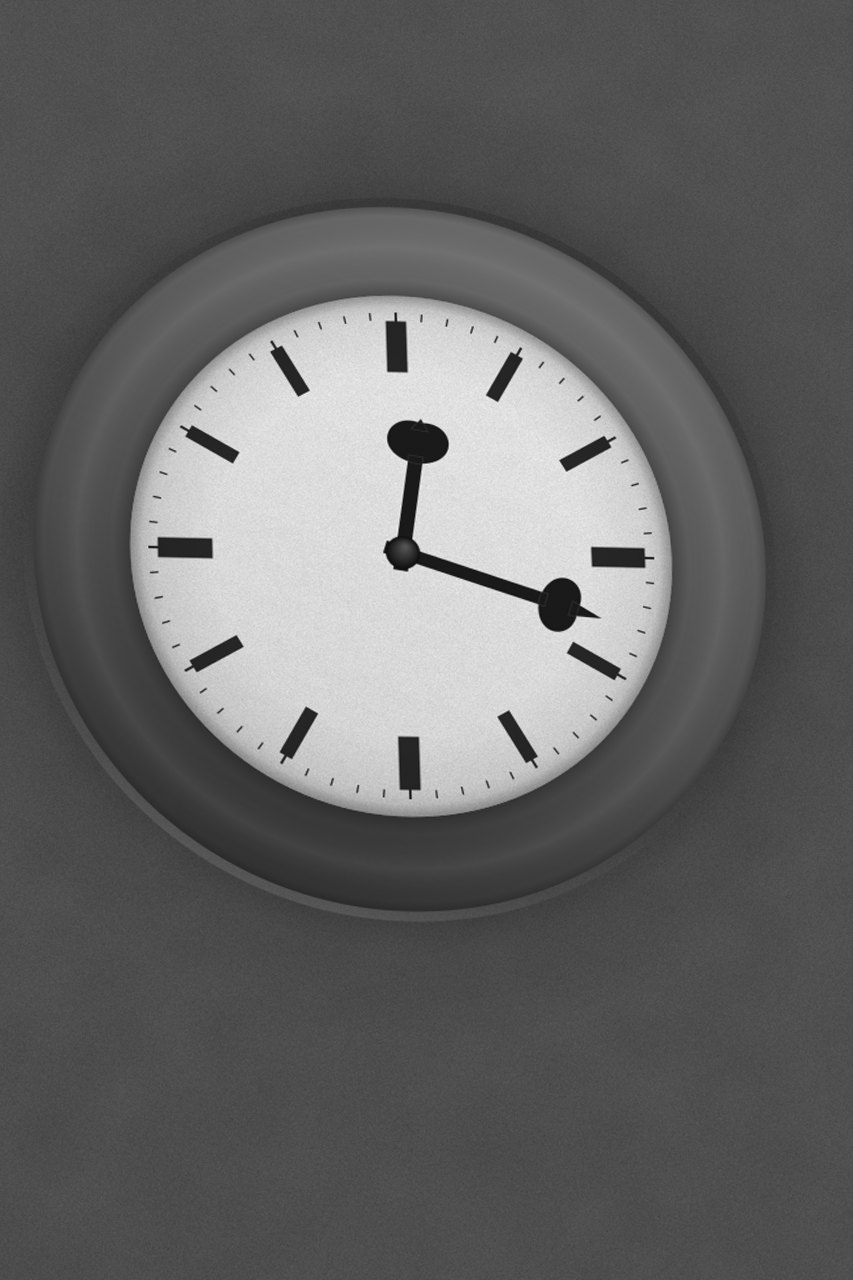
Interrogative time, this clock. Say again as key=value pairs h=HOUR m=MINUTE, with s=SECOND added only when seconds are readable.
h=12 m=18
